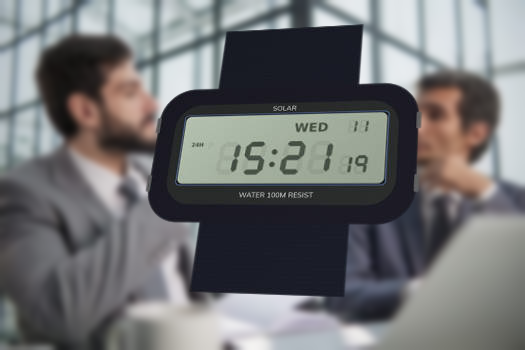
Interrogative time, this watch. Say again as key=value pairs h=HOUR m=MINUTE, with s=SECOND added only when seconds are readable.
h=15 m=21 s=19
